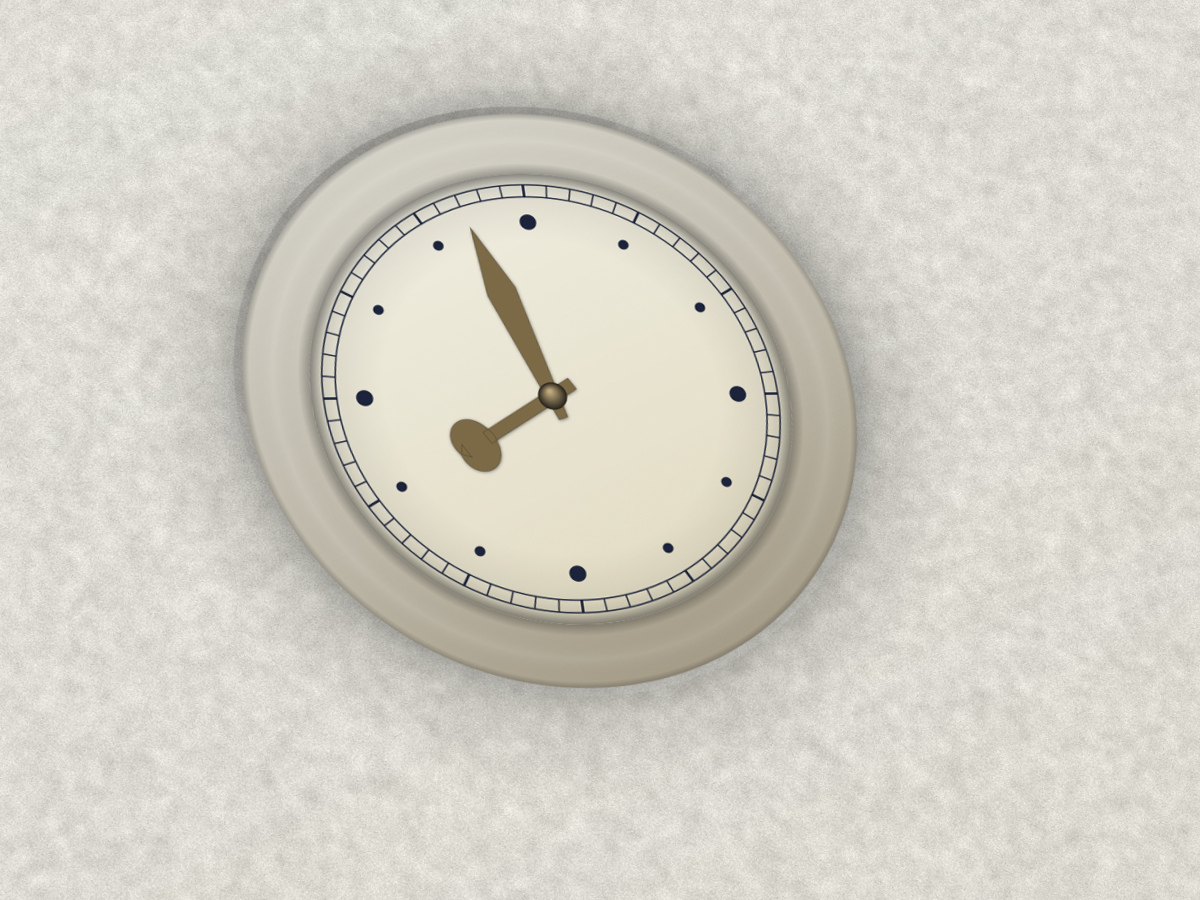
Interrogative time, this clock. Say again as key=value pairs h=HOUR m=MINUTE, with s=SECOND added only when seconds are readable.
h=7 m=57
